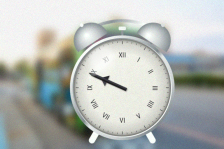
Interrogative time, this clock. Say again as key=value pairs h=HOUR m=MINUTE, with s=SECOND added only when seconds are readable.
h=9 m=49
